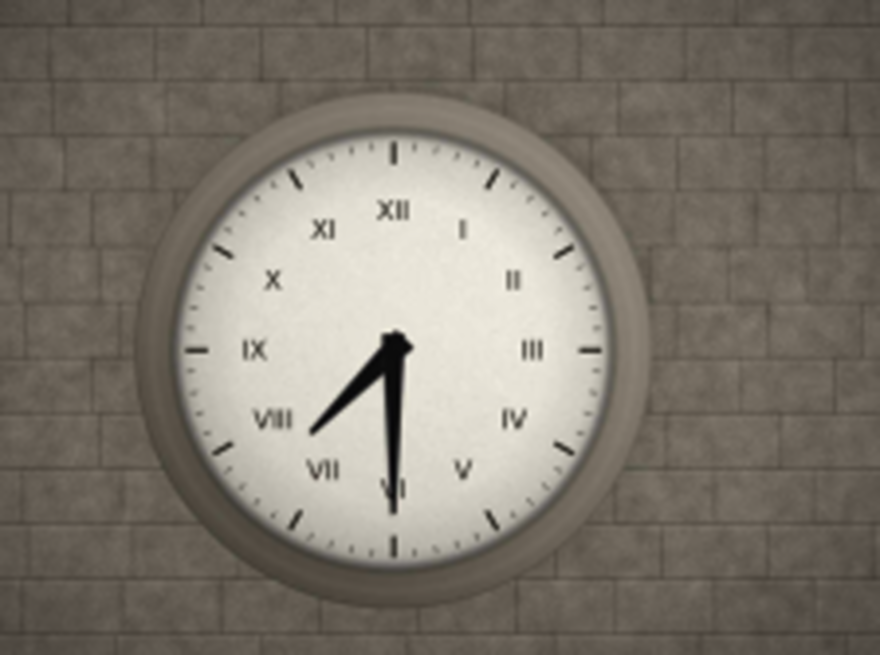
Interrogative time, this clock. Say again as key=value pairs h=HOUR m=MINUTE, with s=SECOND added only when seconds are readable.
h=7 m=30
